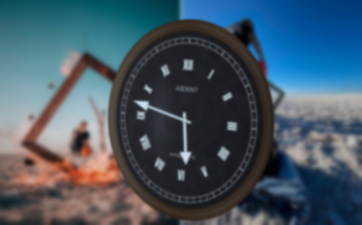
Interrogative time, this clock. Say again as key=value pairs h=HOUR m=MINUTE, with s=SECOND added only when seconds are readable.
h=5 m=47
